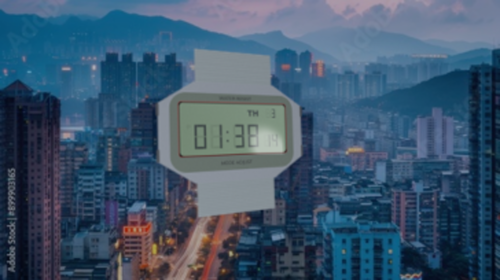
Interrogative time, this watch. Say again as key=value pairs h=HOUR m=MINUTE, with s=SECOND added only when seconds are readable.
h=1 m=38 s=14
